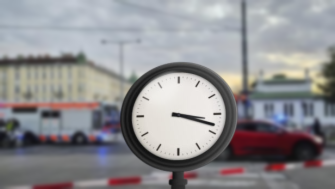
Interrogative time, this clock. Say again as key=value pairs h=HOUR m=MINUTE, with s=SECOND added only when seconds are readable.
h=3 m=18
